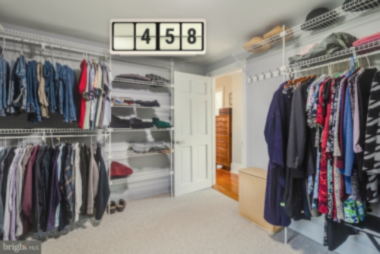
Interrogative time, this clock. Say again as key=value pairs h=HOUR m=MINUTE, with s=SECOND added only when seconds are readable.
h=4 m=58
